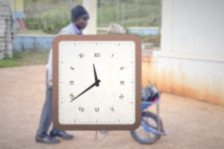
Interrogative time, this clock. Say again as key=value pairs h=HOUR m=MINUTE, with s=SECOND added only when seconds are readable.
h=11 m=39
